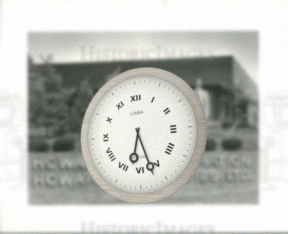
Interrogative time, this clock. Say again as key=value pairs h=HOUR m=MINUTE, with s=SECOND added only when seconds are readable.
h=6 m=27
